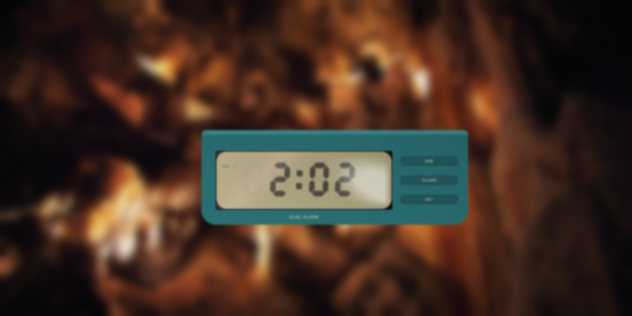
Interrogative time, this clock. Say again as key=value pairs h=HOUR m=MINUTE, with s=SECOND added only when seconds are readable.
h=2 m=2
